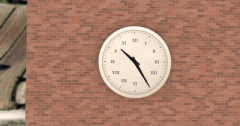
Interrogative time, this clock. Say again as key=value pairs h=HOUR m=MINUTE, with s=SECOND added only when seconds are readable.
h=10 m=25
